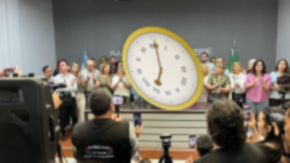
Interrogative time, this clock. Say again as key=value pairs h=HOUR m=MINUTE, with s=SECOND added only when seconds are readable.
h=7 m=1
